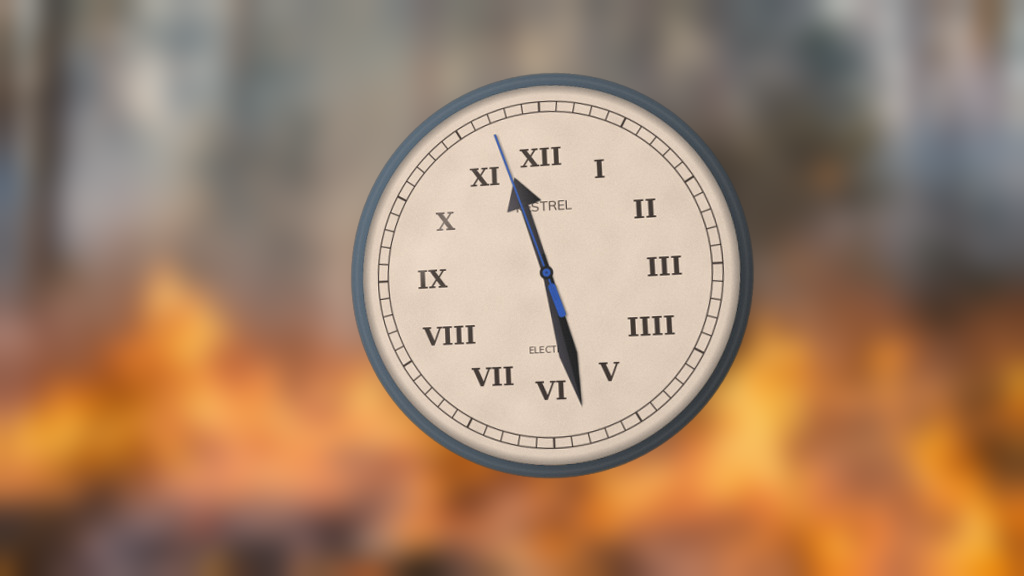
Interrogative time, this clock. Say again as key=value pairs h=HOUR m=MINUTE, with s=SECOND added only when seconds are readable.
h=11 m=27 s=57
